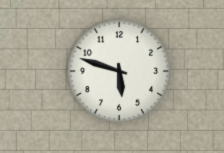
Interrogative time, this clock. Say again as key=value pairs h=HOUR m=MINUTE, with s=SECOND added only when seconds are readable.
h=5 m=48
